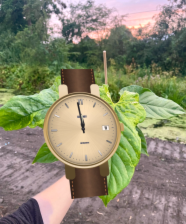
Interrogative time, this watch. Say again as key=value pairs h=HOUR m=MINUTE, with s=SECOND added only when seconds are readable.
h=11 m=59
